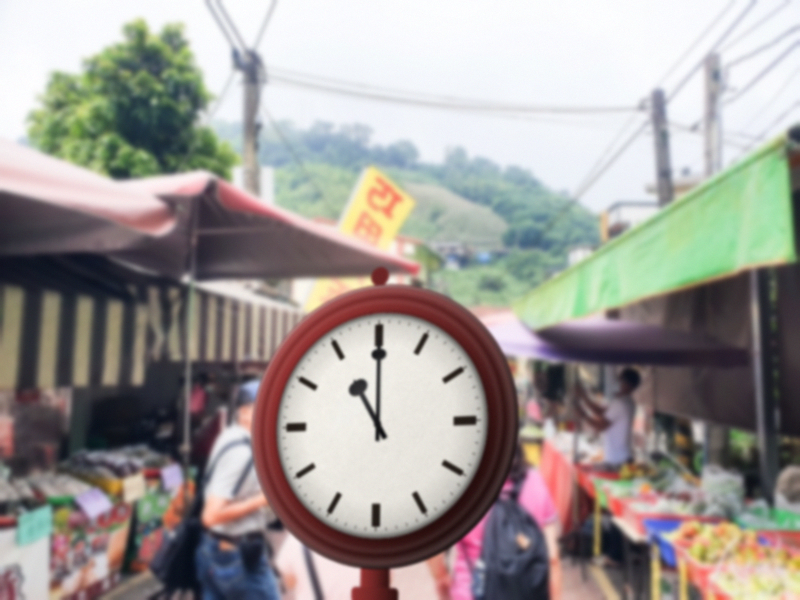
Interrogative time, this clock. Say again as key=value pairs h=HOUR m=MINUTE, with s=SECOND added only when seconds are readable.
h=11 m=0
